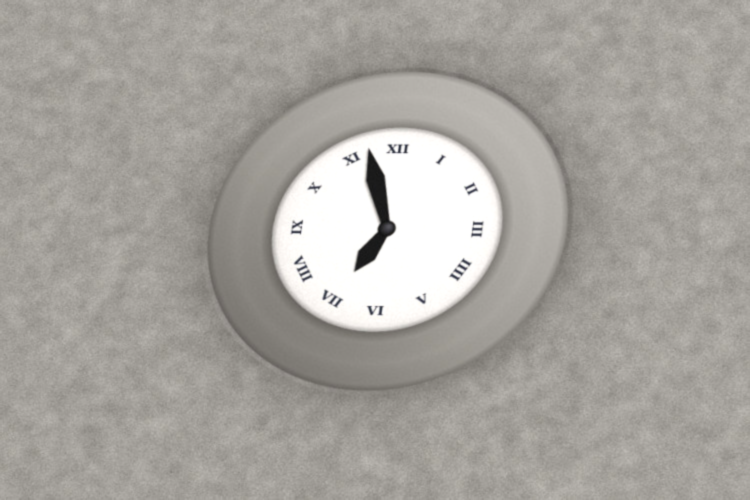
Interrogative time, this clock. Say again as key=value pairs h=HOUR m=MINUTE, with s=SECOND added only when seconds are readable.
h=6 m=57
